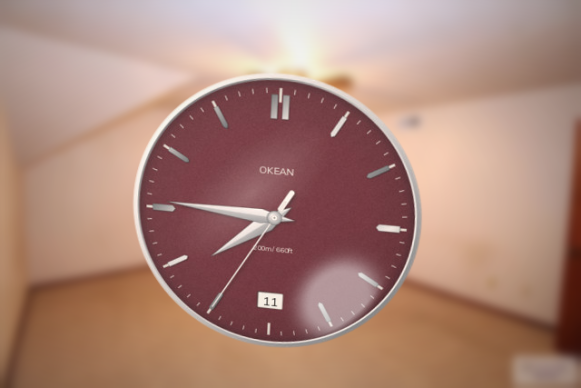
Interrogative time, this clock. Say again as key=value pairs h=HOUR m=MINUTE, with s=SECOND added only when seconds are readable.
h=7 m=45 s=35
